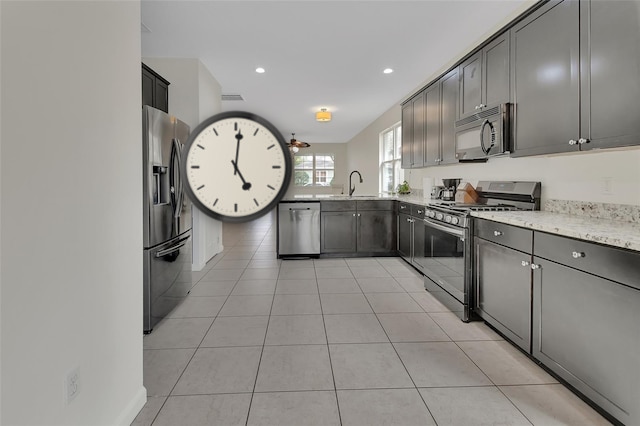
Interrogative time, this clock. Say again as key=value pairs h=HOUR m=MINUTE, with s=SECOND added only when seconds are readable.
h=5 m=1
